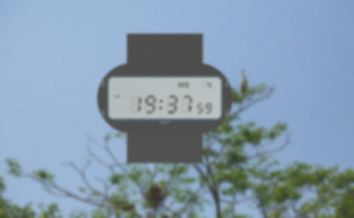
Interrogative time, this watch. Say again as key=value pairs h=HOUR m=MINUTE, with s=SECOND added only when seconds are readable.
h=19 m=37
